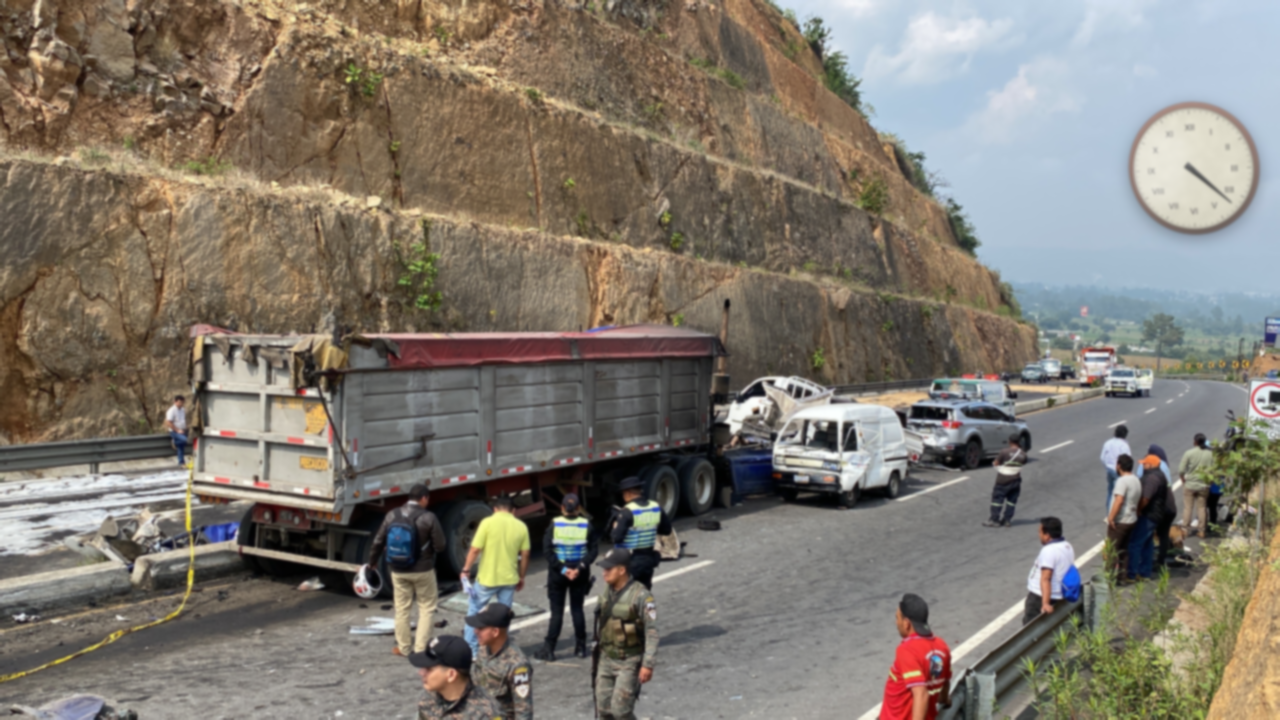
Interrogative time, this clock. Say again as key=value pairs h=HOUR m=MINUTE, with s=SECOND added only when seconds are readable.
h=4 m=22
